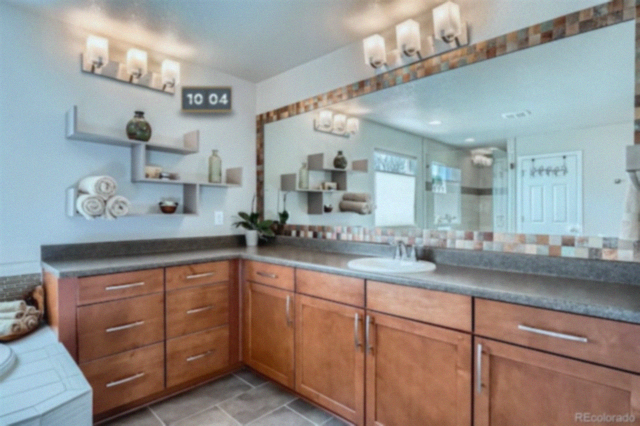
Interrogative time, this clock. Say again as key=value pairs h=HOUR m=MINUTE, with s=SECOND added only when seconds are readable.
h=10 m=4
